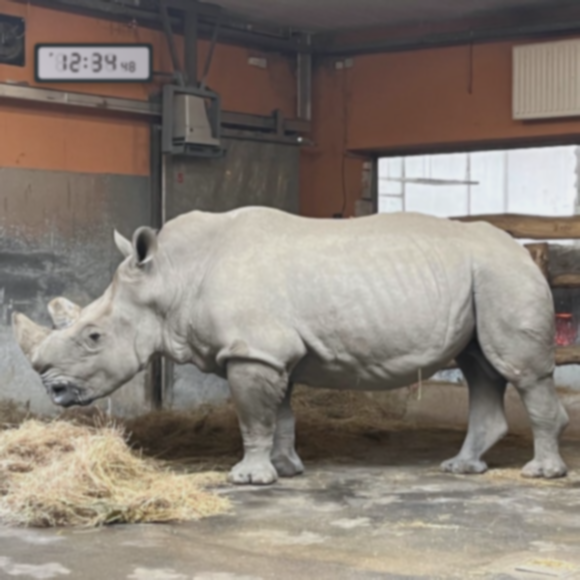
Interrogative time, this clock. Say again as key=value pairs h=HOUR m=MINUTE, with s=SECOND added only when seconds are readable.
h=12 m=34
